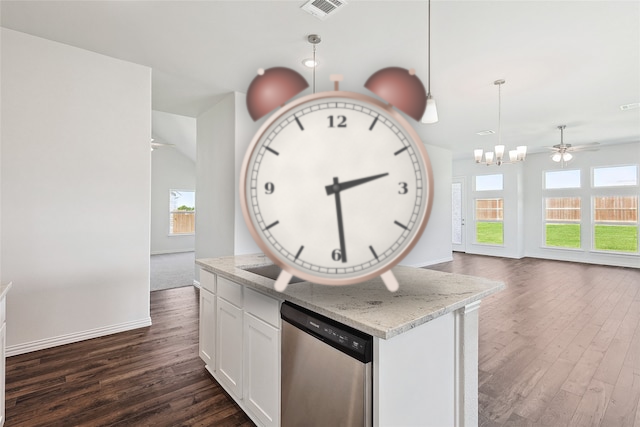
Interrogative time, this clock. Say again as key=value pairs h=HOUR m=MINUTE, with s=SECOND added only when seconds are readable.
h=2 m=29
